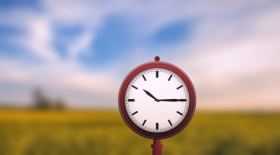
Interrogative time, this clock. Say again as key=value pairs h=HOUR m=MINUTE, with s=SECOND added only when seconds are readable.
h=10 m=15
